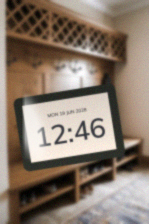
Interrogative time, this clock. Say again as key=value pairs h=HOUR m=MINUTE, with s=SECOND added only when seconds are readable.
h=12 m=46
